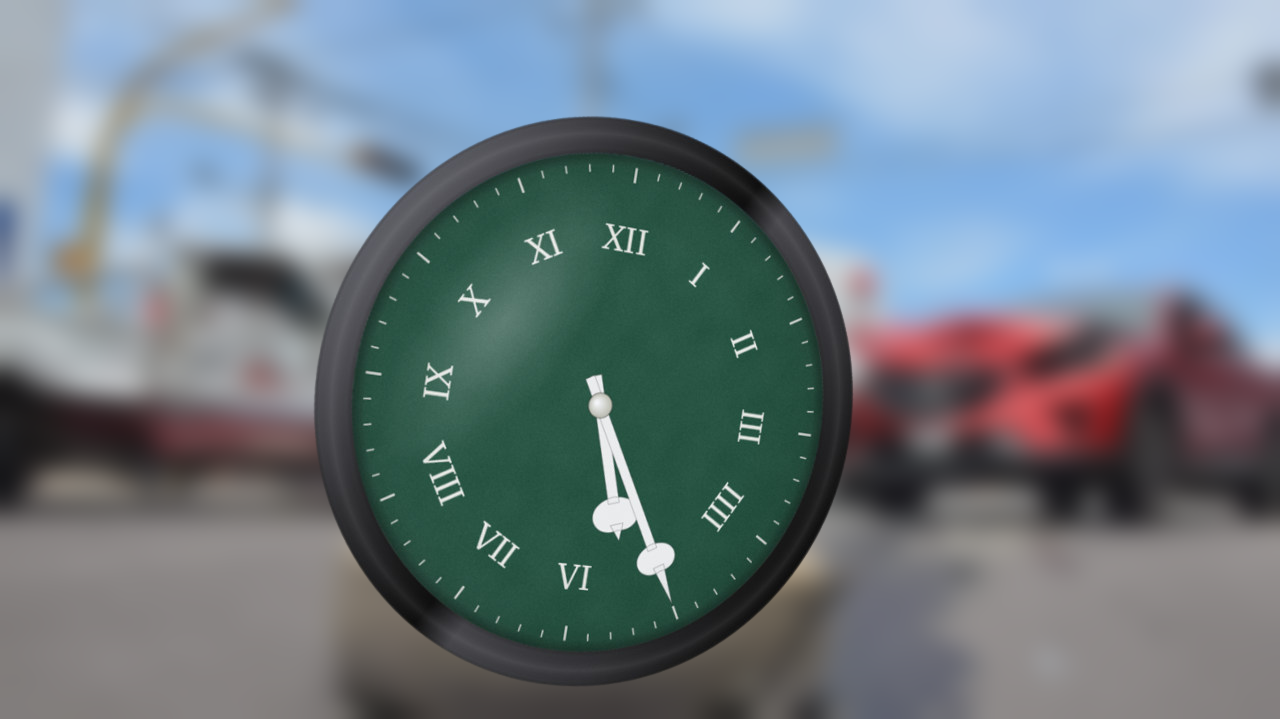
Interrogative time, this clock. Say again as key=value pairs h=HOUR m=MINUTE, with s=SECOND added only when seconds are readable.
h=5 m=25
